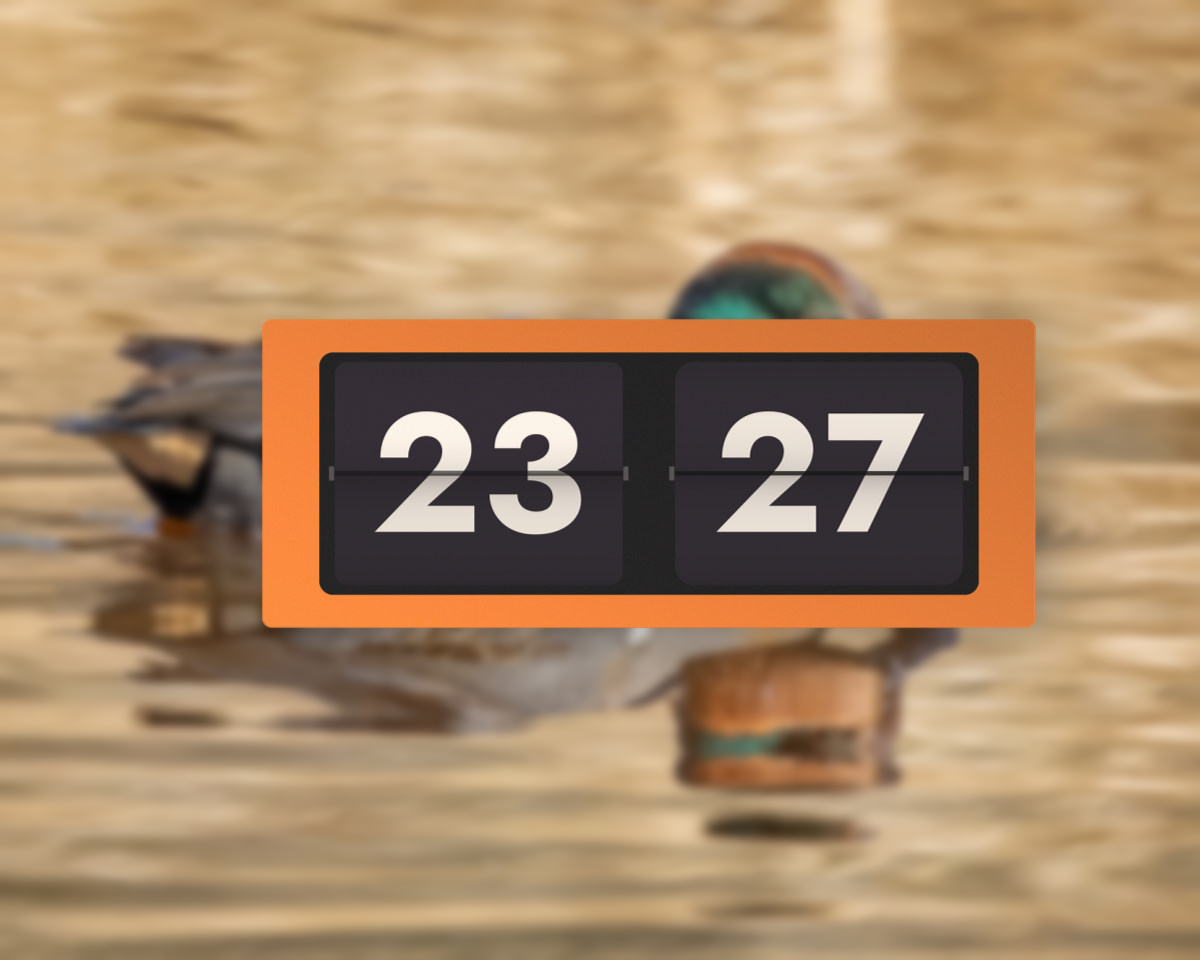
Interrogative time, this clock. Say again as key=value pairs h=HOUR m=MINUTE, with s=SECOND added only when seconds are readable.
h=23 m=27
